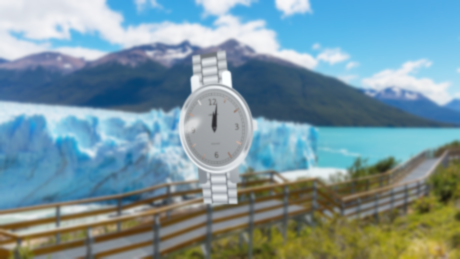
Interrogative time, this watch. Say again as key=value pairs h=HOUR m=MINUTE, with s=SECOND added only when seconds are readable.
h=12 m=2
